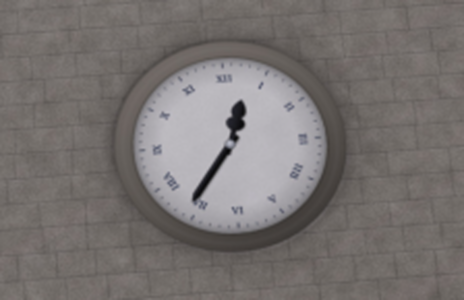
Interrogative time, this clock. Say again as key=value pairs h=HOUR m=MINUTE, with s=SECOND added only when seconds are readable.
h=12 m=36
